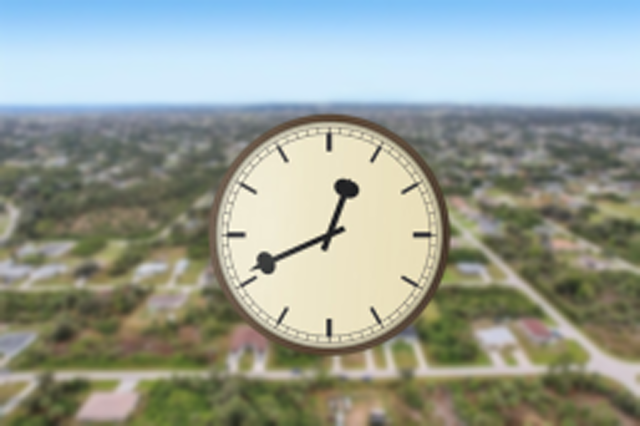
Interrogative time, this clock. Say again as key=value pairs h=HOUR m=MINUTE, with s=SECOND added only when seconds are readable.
h=12 m=41
